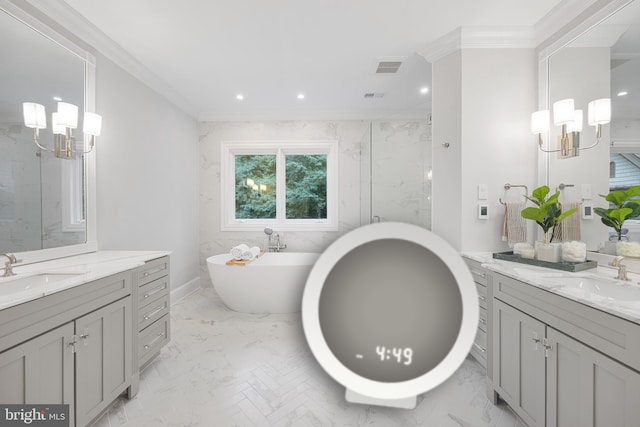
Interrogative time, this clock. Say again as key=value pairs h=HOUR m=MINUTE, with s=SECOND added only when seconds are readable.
h=4 m=49
